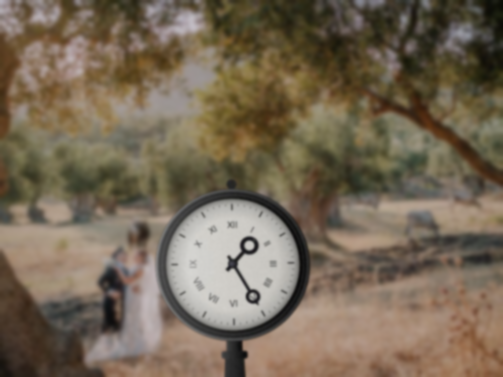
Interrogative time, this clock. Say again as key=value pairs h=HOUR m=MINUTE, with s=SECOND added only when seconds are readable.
h=1 m=25
